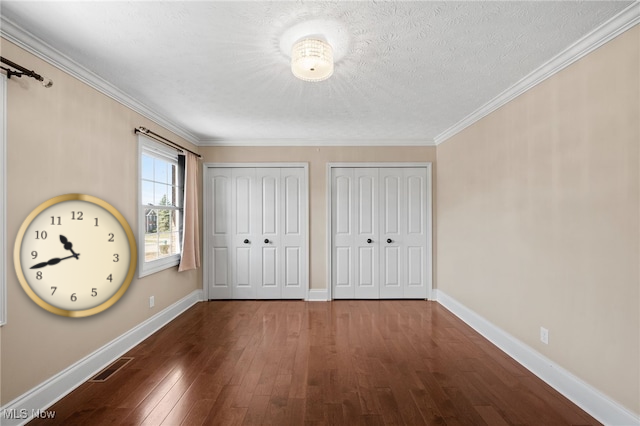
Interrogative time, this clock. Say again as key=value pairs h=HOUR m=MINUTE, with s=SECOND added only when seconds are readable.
h=10 m=42
